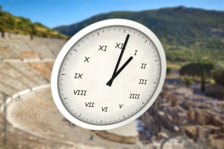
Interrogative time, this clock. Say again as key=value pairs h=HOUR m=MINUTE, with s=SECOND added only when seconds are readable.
h=1 m=1
